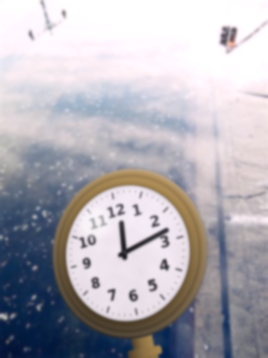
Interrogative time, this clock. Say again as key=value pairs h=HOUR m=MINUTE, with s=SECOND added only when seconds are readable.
h=12 m=13
